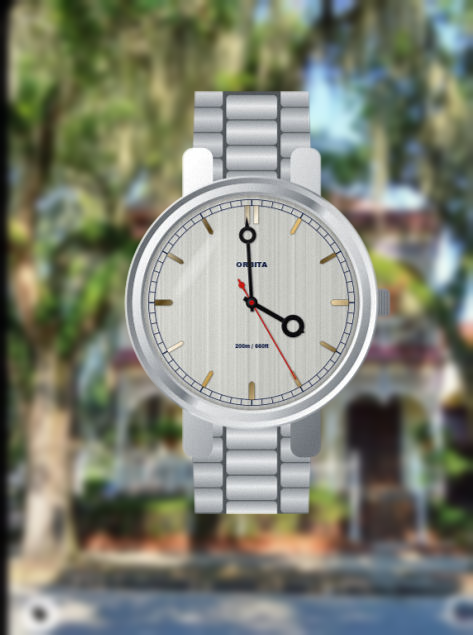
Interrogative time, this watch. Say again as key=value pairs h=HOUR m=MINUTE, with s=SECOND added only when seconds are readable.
h=3 m=59 s=25
